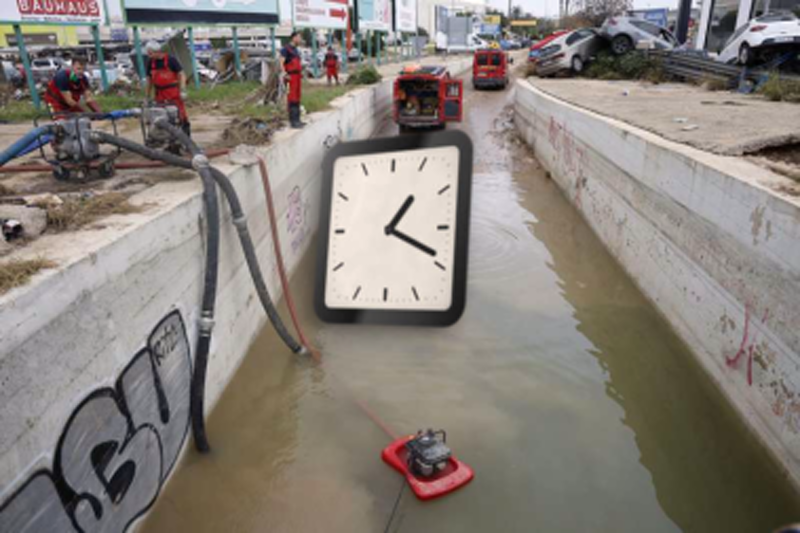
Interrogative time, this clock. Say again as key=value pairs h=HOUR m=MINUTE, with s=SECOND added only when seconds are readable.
h=1 m=19
